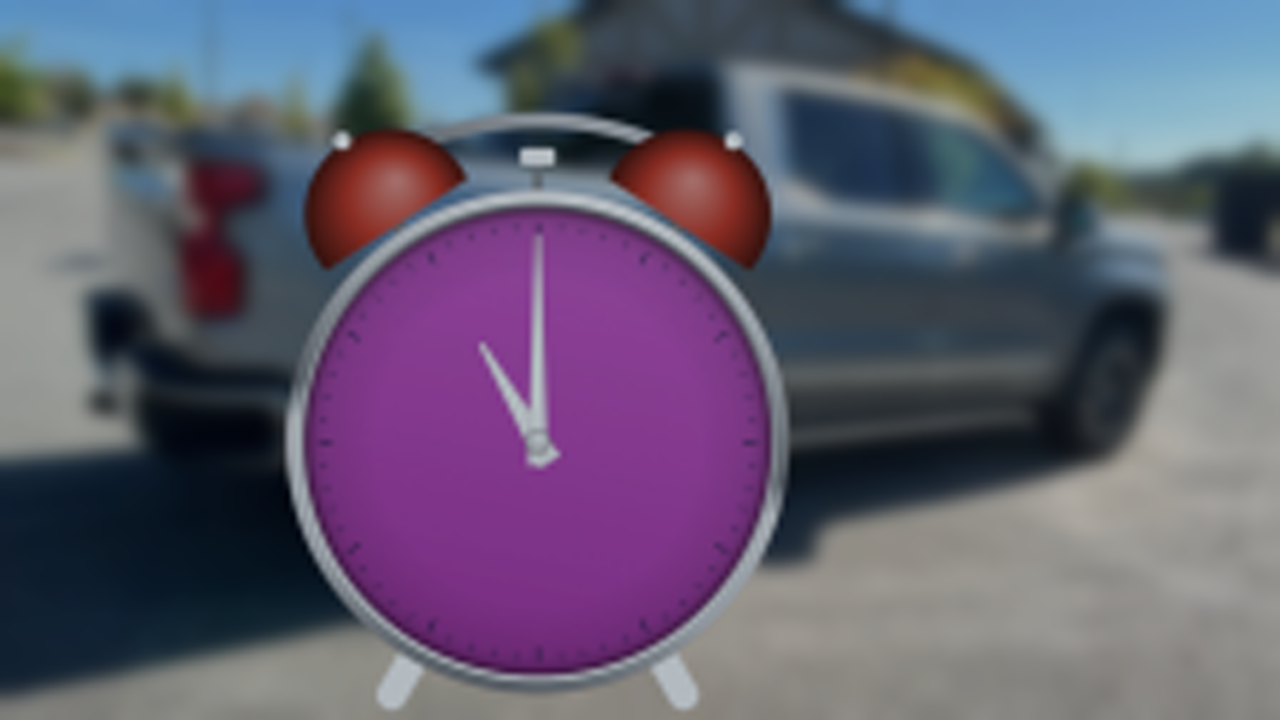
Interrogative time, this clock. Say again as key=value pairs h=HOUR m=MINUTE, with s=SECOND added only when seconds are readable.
h=11 m=0
